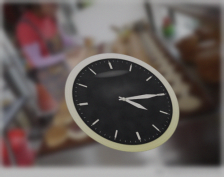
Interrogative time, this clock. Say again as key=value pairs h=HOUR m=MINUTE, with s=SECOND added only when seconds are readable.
h=4 m=15
